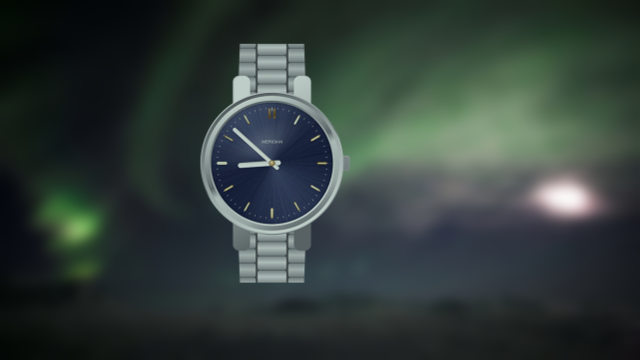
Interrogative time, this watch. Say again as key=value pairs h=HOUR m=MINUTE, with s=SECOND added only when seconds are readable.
h=8 m=52
